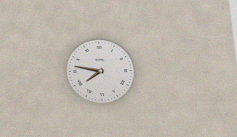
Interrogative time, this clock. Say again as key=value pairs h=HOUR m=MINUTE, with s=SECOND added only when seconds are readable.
h=7 m=47
